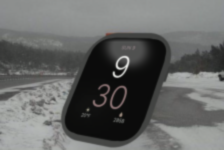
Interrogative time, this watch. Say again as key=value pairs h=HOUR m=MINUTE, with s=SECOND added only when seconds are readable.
h=9 m=30
